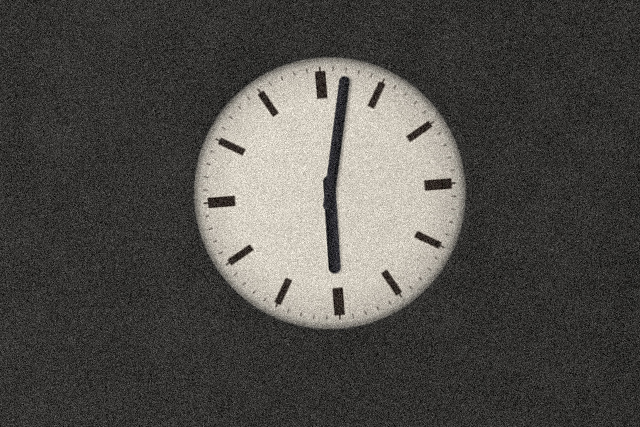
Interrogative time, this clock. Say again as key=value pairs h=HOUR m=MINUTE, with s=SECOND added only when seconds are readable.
h=6 m=2
